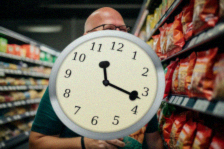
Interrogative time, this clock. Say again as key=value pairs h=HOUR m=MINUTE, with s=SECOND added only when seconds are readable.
h=11 m=17
